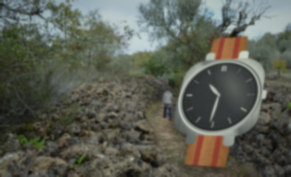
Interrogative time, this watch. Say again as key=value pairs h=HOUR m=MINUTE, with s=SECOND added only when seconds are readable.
h=10 m=31
